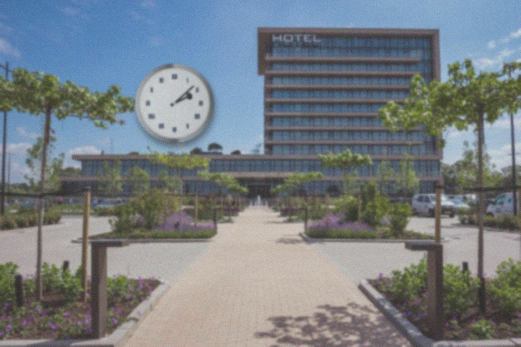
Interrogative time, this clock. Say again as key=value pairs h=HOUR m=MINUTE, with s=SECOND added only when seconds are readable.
h=2 m=8
